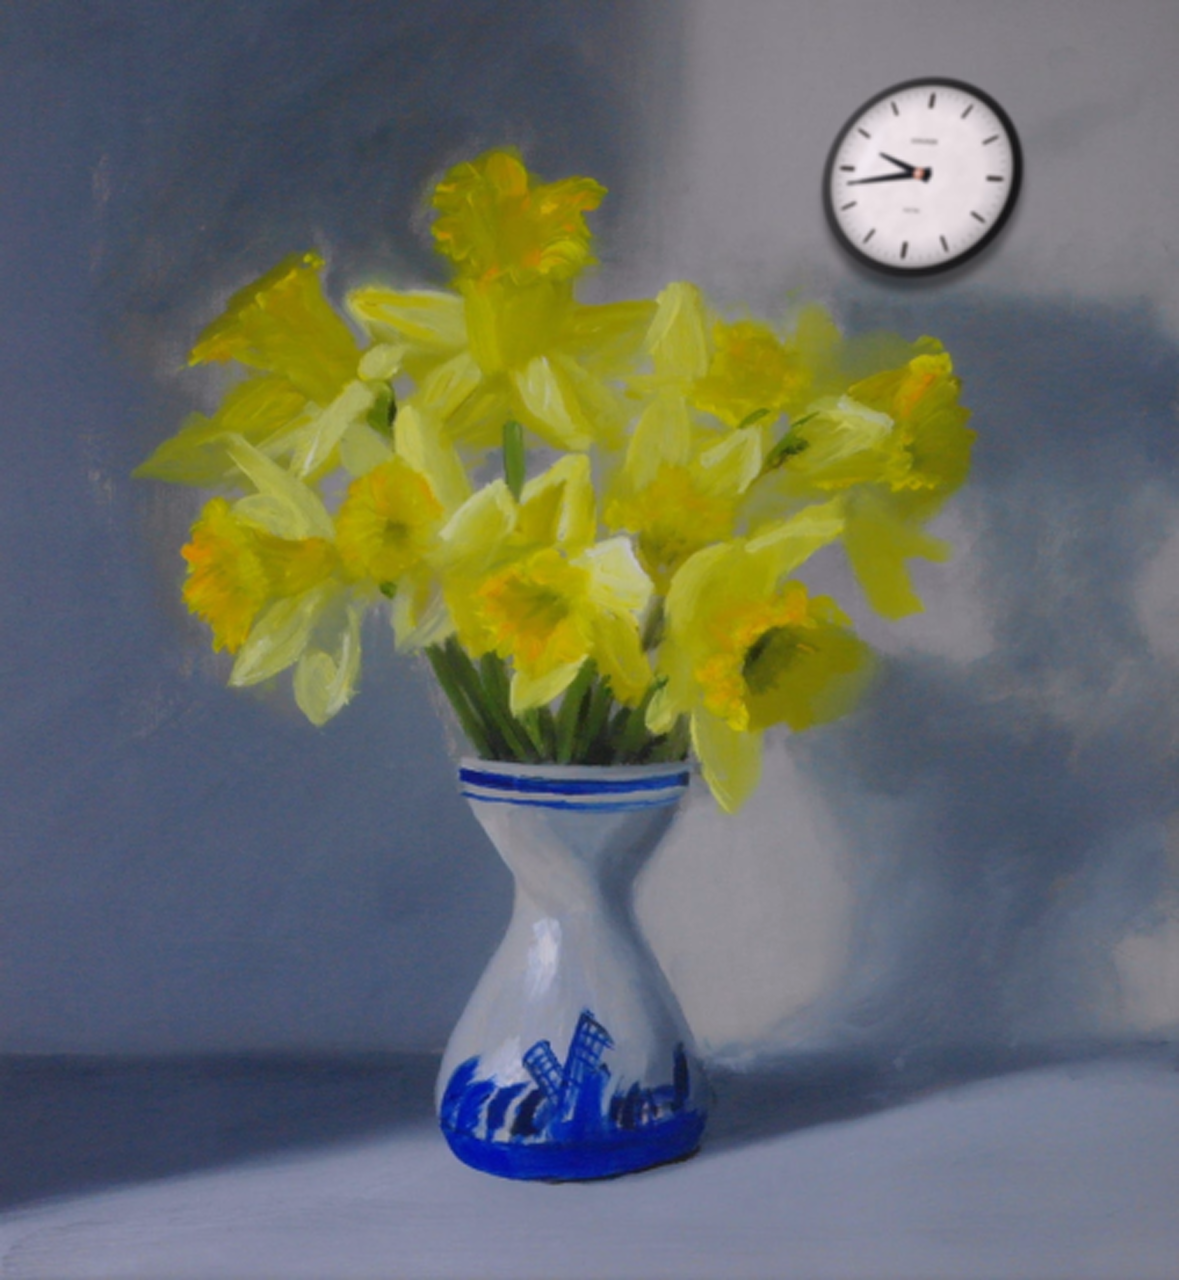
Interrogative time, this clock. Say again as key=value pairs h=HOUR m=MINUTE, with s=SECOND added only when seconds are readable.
h=9 m=43
